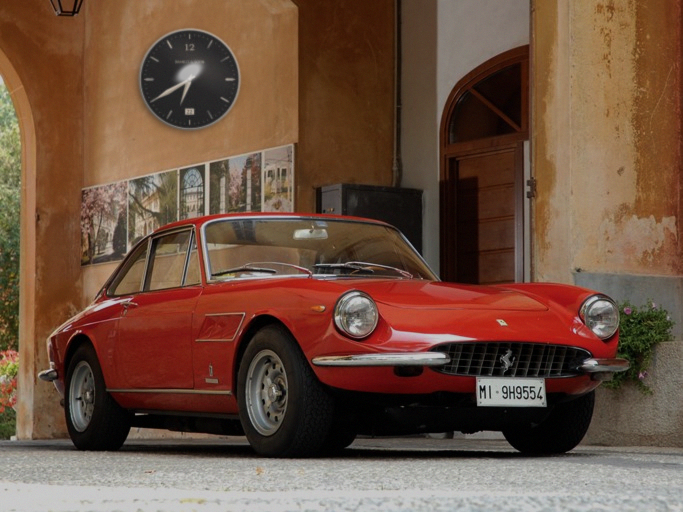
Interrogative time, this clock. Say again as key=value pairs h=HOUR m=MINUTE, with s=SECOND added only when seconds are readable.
h=6 m=40
